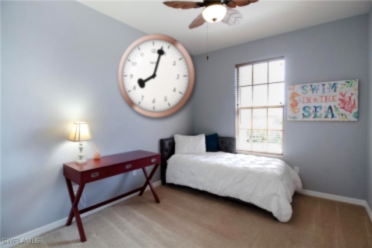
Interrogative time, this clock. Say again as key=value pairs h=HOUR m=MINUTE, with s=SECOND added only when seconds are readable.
h=8 m=3
